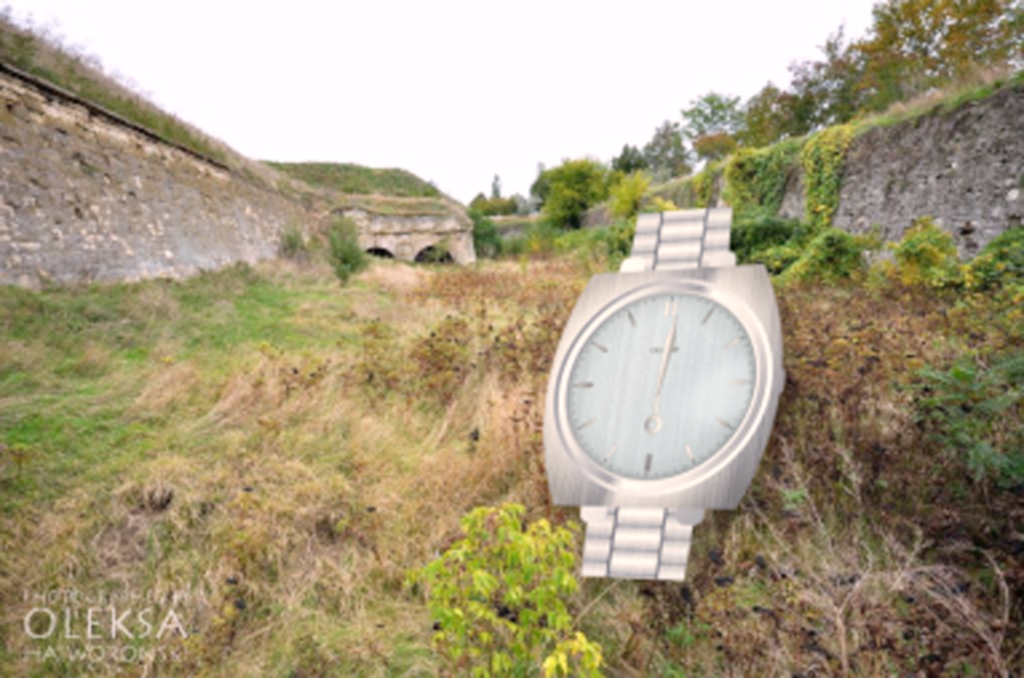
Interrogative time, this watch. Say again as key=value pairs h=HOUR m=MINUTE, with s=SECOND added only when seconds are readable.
h=6 m=1
